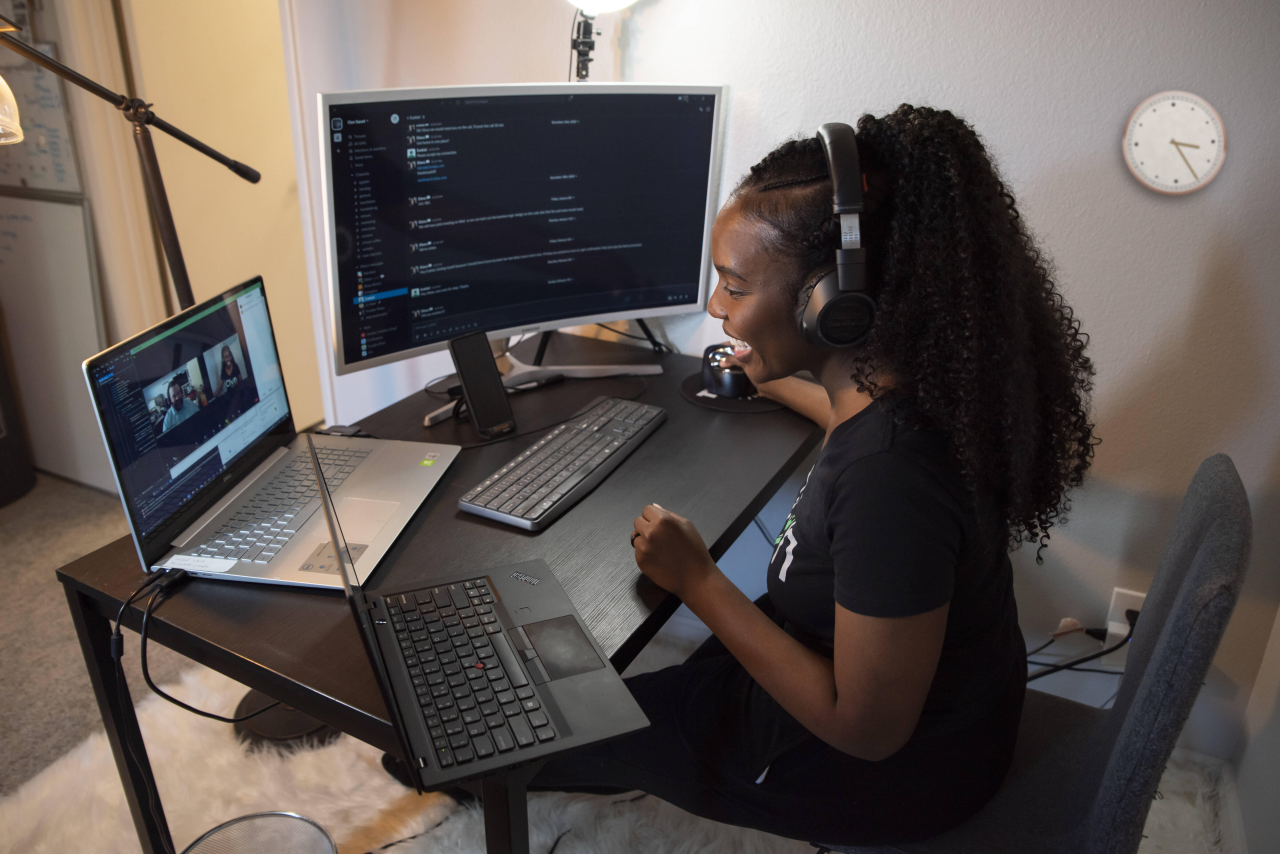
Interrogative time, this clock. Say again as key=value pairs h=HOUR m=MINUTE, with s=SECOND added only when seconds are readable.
h=3 m=25
